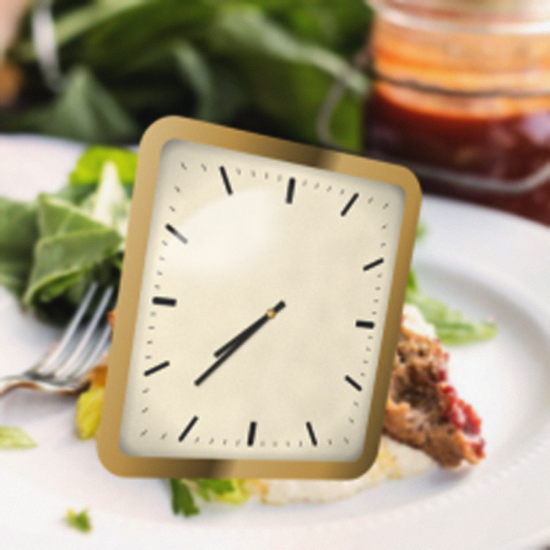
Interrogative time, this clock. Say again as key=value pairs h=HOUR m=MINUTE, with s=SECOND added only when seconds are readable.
h=7 m=37
